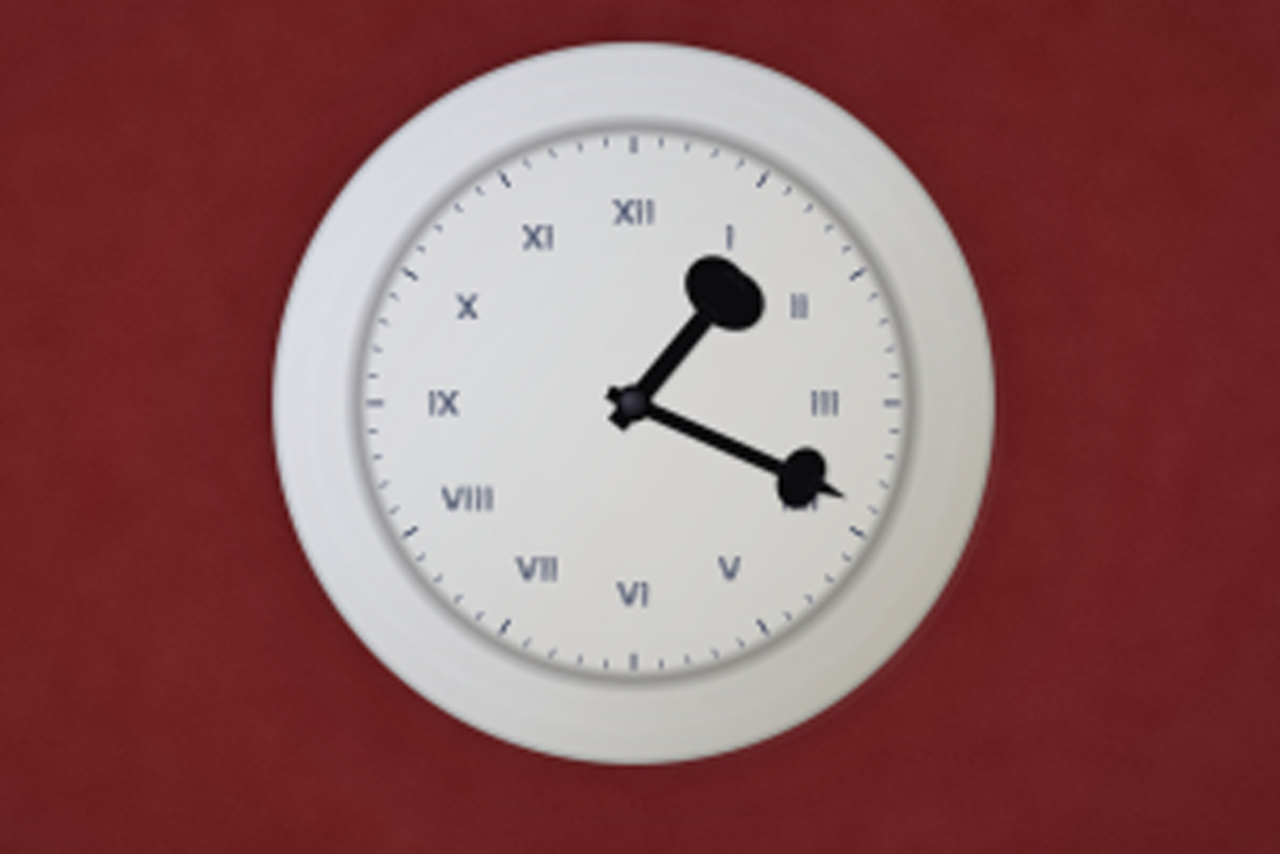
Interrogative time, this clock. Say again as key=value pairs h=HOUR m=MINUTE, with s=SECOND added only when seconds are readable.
h=1 m=19
